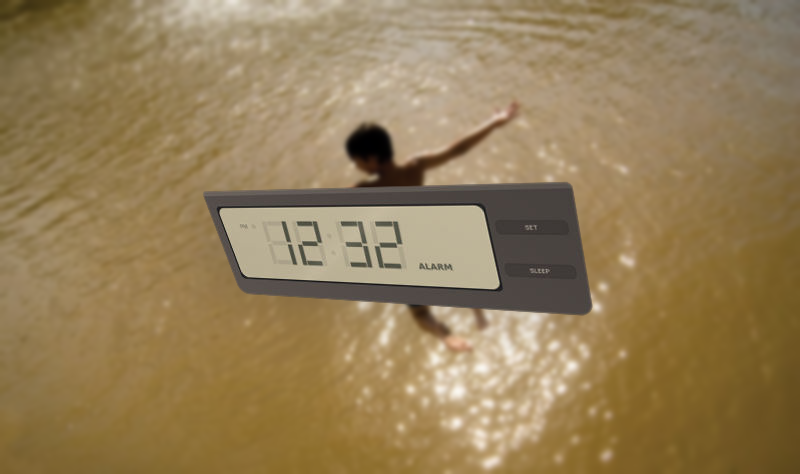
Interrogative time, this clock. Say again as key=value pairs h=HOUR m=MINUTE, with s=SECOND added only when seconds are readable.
h=12 m=32
